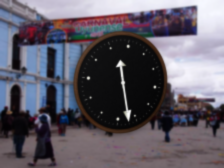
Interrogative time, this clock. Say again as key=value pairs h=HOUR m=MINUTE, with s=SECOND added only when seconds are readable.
h=11 m=27
